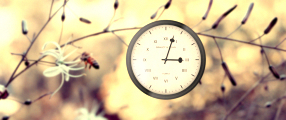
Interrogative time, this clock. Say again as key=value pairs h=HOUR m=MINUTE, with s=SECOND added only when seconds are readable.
h=3 m=3
